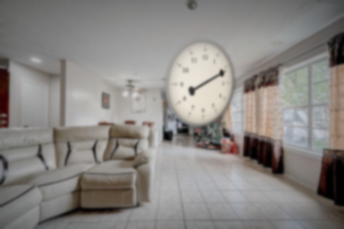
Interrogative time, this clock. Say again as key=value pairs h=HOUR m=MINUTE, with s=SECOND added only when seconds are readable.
h=8 m=11
